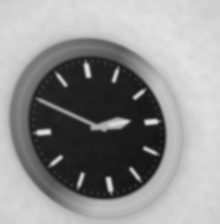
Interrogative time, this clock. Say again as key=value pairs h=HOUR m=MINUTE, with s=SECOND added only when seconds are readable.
h=2 m=50
